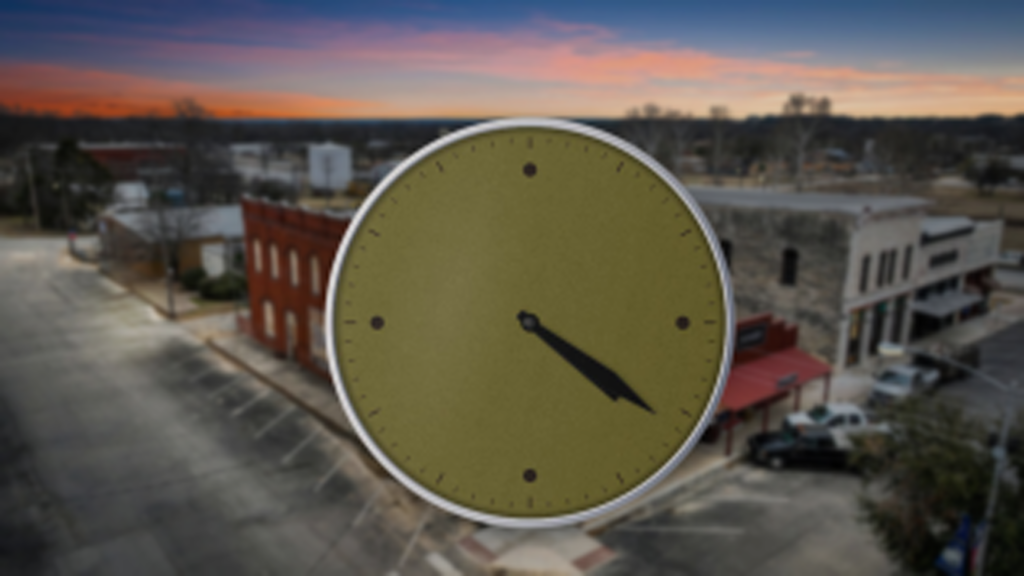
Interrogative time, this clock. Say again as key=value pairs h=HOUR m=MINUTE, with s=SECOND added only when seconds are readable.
h=4 m=21
